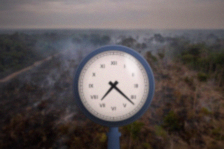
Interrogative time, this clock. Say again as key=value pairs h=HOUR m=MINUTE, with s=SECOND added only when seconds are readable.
h=7 m=22
